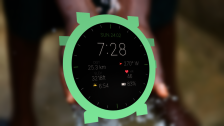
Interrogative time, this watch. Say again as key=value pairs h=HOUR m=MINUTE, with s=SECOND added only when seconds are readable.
h=7 m=28
